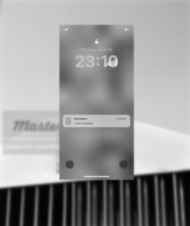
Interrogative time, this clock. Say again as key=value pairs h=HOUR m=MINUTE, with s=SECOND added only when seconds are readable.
h=23 m=10
